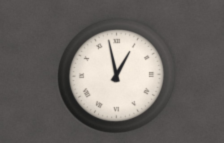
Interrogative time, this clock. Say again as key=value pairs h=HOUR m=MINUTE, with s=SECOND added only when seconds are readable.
h=12 m=58
